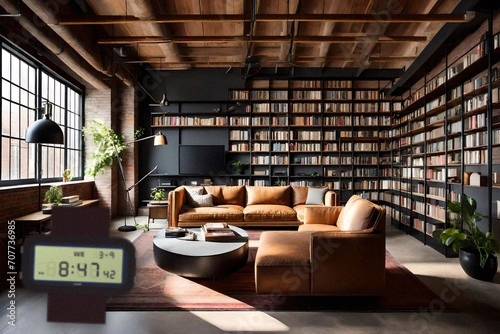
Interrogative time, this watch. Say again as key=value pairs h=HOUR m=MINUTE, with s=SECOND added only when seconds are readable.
h=8 m=47
